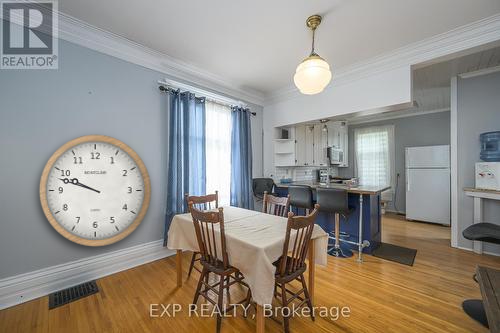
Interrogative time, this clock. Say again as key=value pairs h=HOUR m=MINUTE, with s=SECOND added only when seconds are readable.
h=9 m=48
